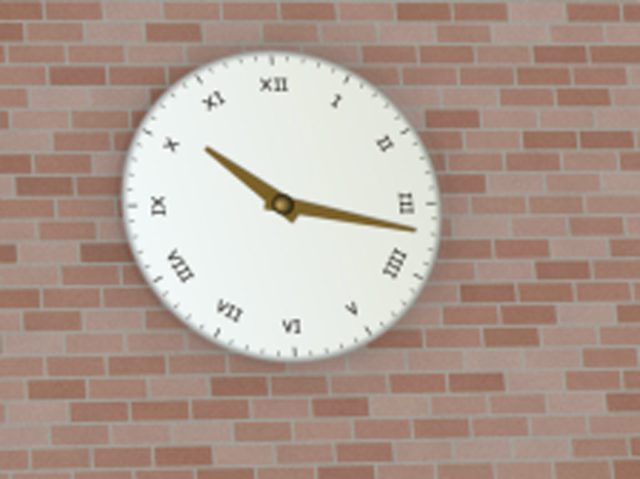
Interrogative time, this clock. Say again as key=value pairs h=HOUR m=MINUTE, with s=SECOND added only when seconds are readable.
h=10 m=17
